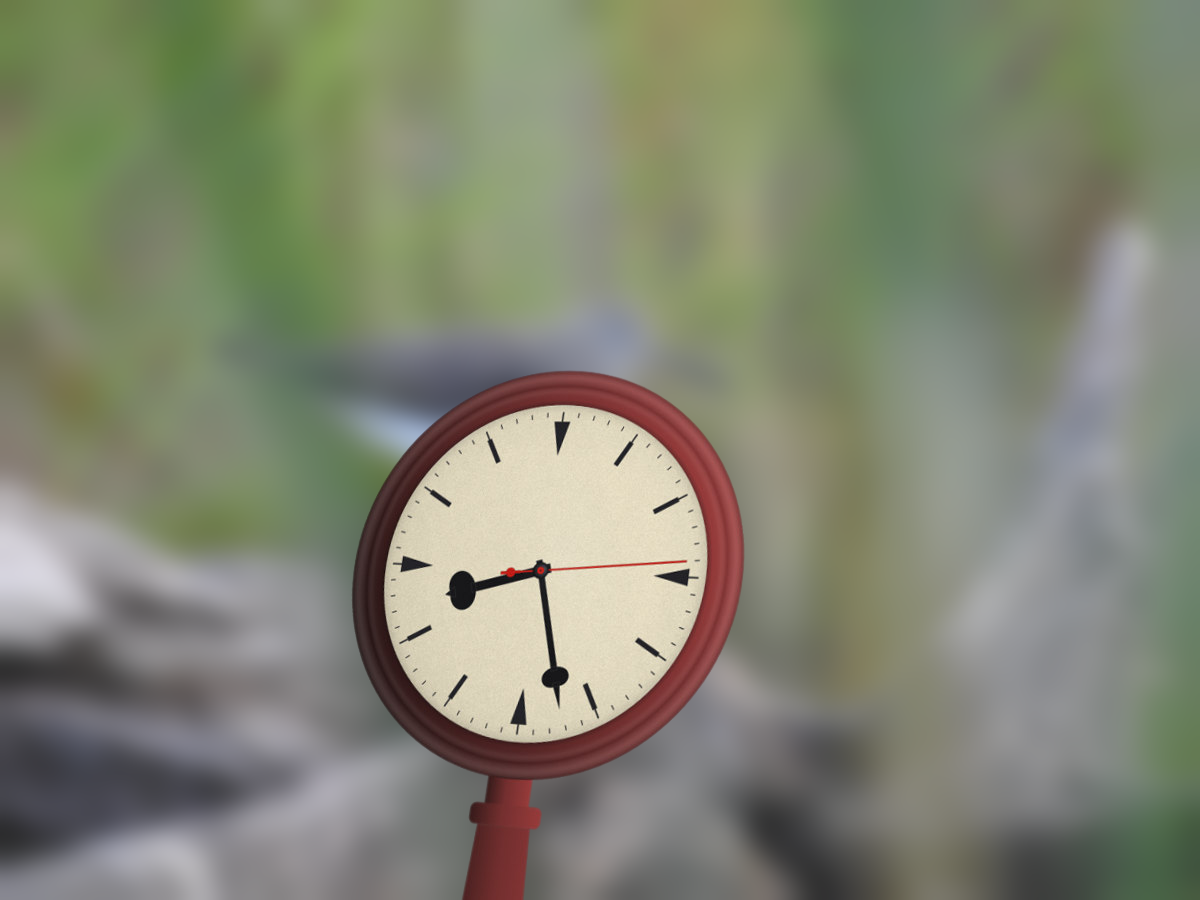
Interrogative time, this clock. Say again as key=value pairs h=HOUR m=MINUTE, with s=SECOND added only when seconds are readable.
h=8 m=27 s=14
